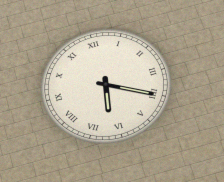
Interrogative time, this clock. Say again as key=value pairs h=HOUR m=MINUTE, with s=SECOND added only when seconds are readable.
h=6 m=20
